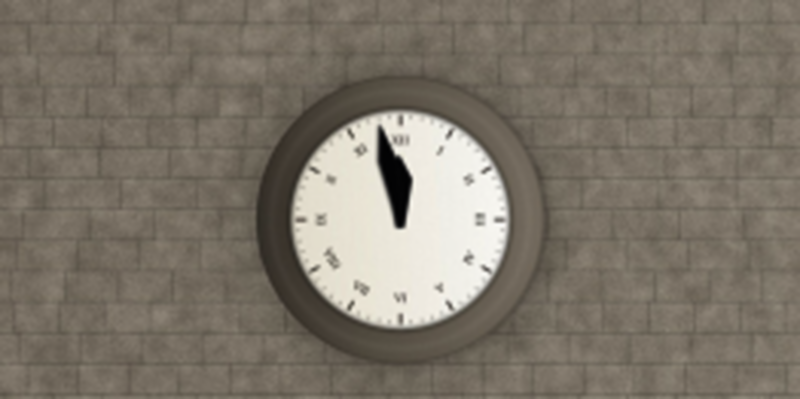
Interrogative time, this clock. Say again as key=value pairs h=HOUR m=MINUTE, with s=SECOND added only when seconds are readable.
h=11 m=58
